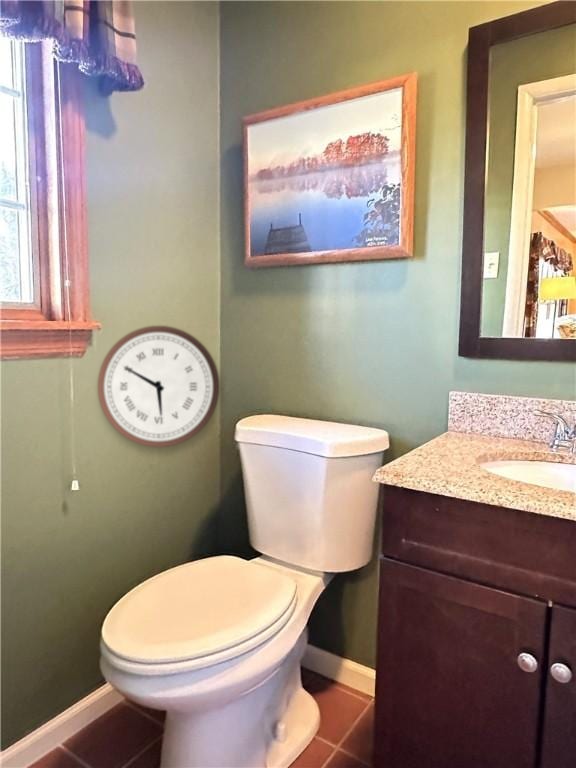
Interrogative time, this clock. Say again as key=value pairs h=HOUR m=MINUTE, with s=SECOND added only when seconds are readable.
h=5 m=50
